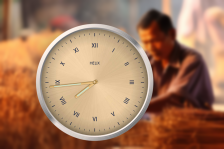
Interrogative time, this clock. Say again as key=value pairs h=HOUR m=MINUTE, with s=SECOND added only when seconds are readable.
h=7 m=44
